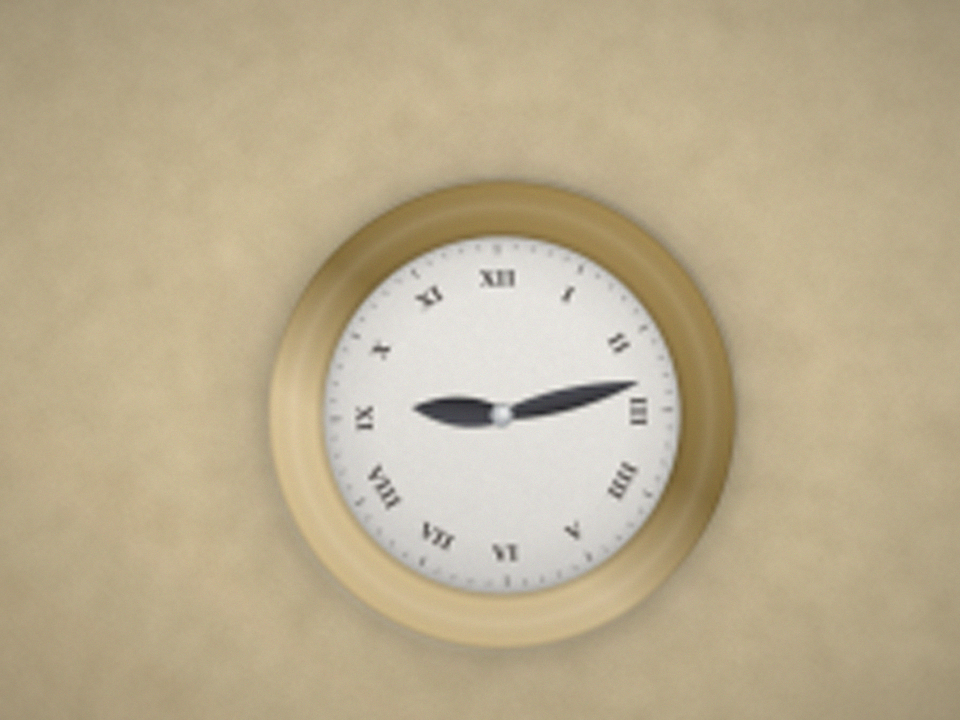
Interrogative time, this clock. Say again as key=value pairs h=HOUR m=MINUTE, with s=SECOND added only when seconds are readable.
h=9 m=13
